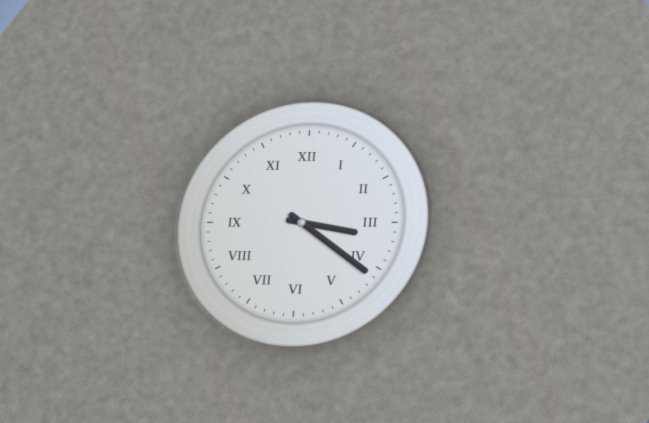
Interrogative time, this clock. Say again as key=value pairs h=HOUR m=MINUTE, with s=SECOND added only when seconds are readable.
h=3 m=21
